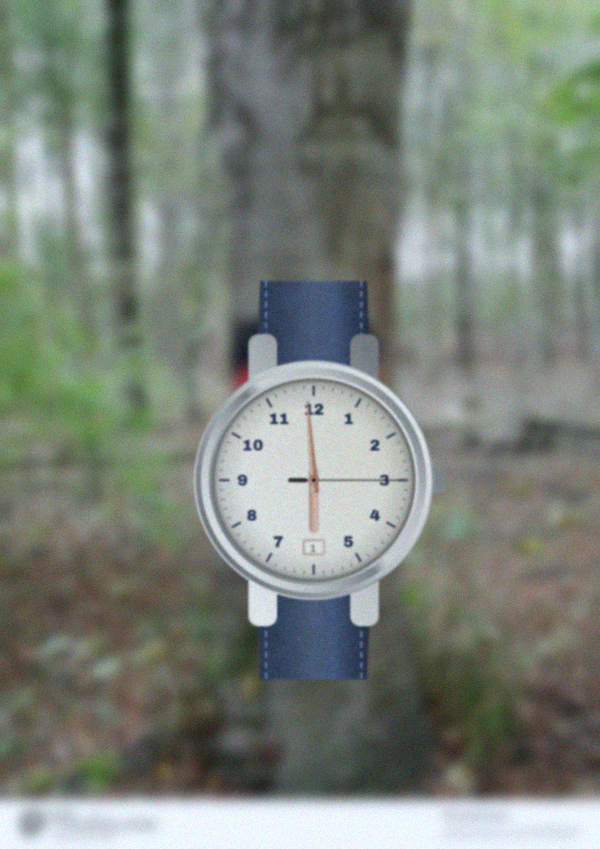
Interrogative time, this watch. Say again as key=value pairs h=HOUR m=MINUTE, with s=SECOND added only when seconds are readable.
h=5 m=59 s=15
